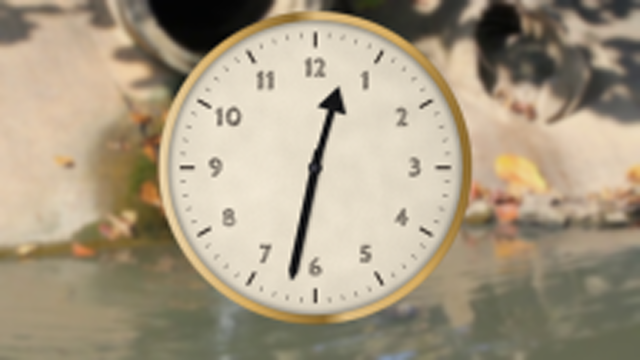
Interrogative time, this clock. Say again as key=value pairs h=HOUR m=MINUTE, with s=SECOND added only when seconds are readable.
h=12 m=32
